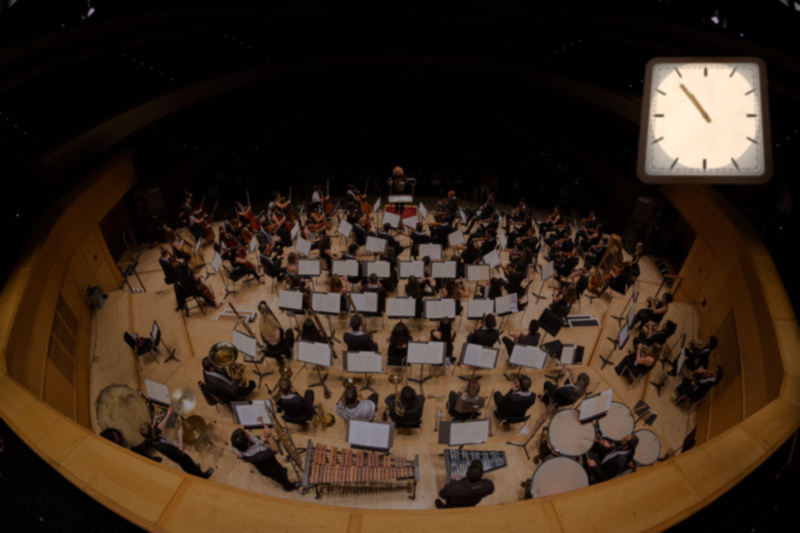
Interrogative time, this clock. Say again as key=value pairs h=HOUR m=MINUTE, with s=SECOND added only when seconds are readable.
h=10 m=54
